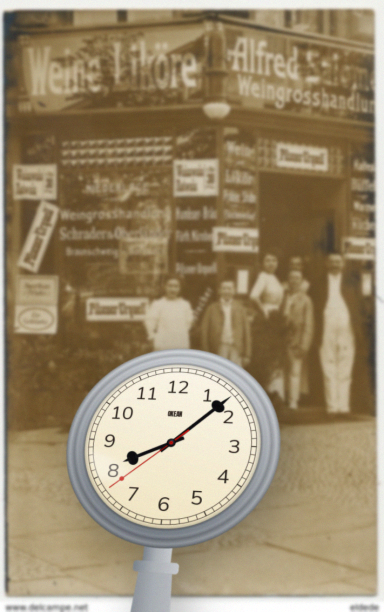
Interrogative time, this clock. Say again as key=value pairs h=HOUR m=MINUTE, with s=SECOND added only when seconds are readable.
h=8 m=7 s=38
